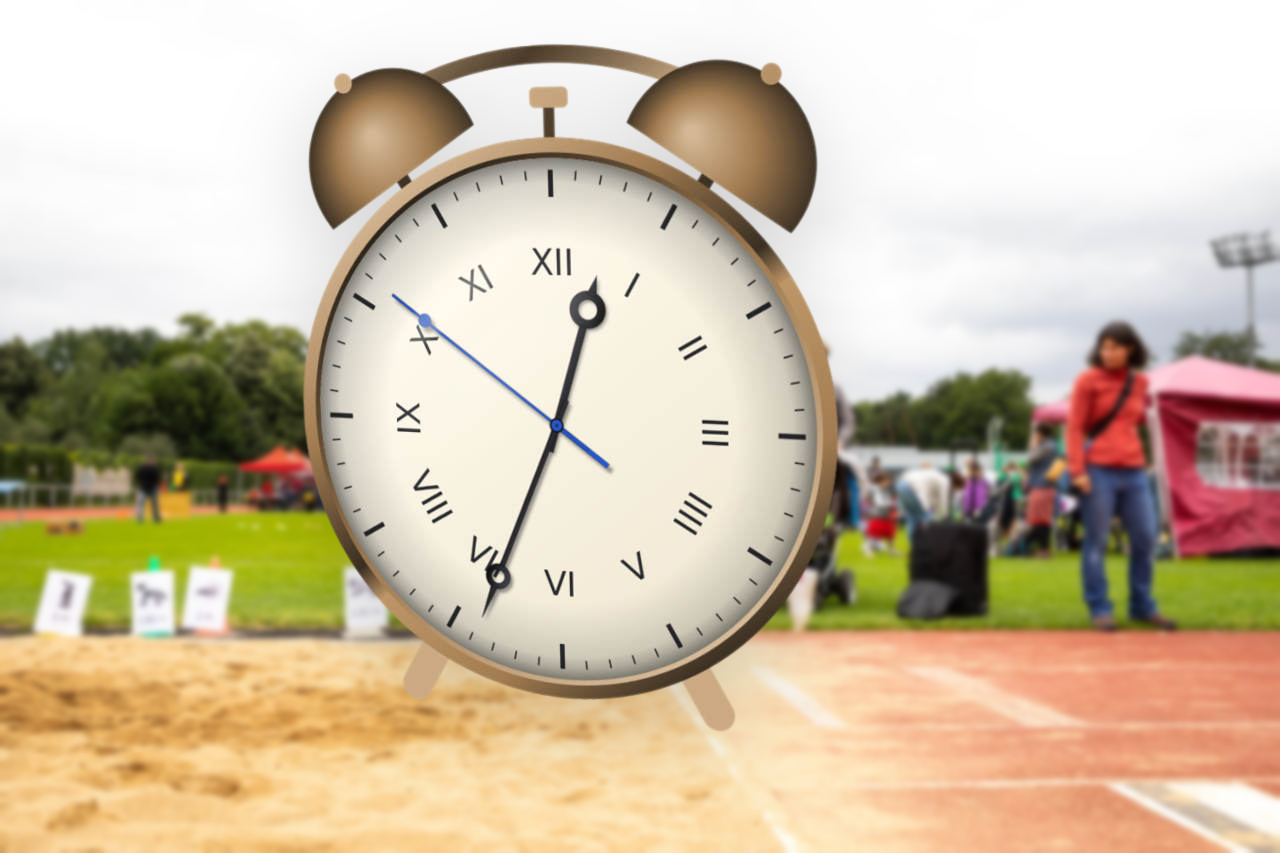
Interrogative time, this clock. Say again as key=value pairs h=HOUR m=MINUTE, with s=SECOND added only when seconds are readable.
h=12 m=33 s=51
